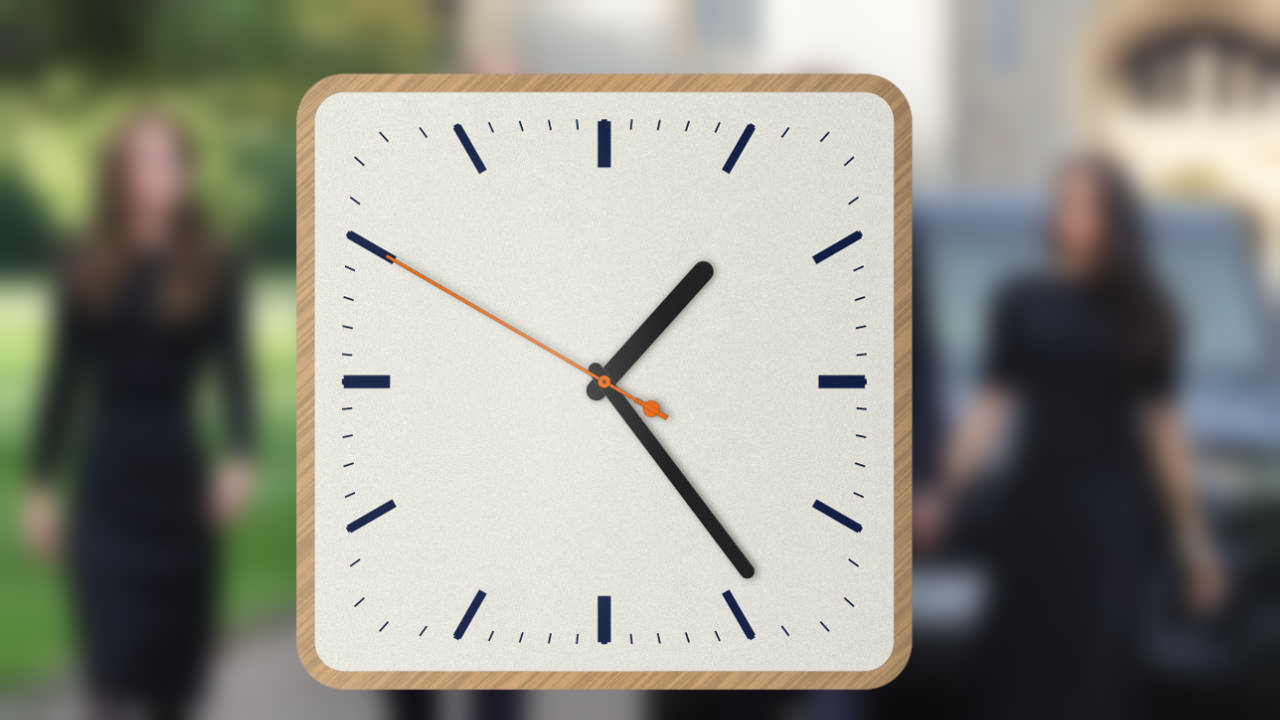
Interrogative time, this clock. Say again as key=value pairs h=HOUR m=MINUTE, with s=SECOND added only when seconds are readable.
h=1 m=23 s=50
